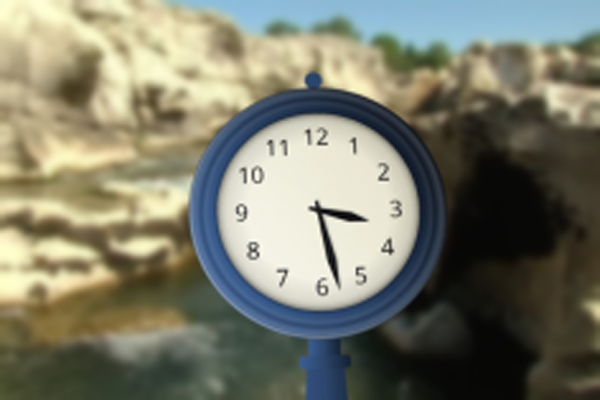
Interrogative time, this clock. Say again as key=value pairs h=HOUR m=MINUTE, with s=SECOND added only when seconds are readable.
h=3 m=28
